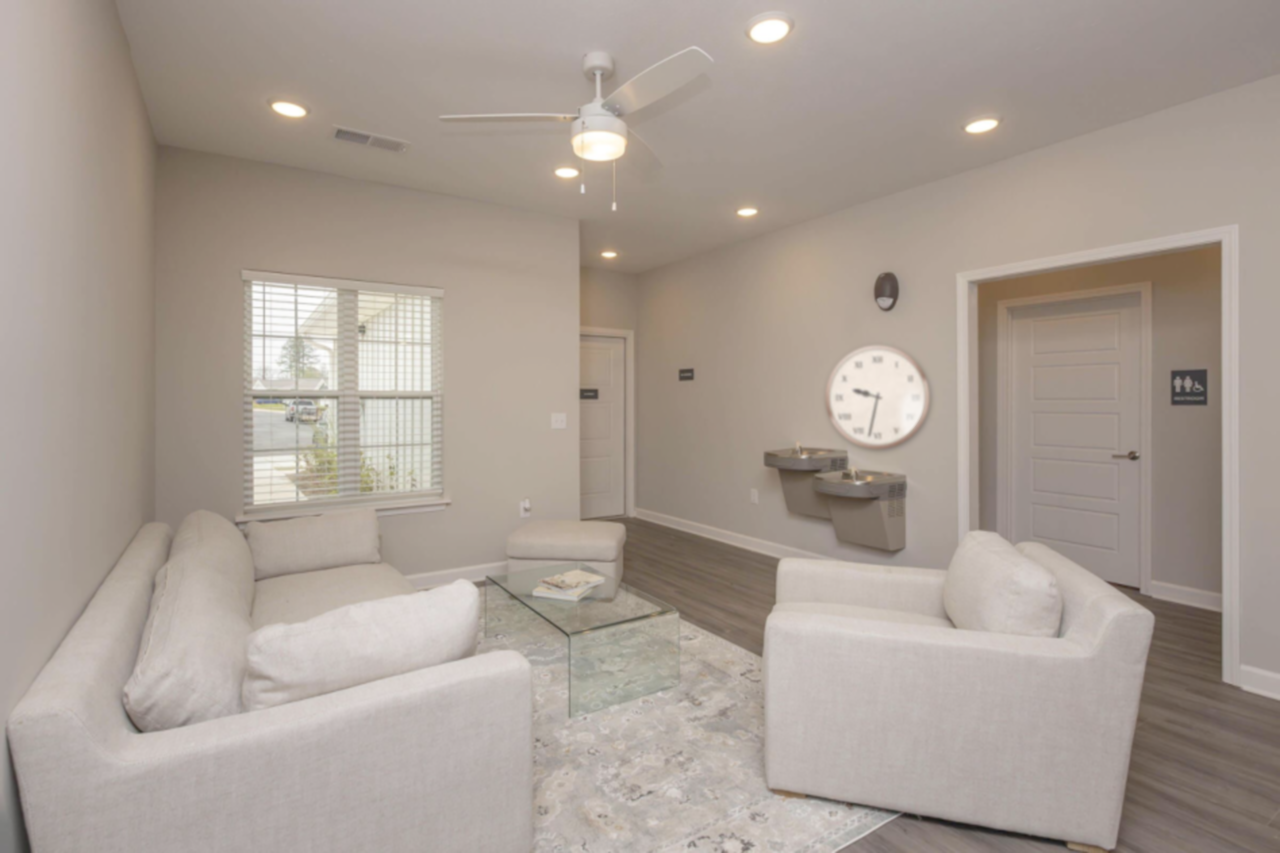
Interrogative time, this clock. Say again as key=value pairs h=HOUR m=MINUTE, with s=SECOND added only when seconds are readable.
h=9 m=32
